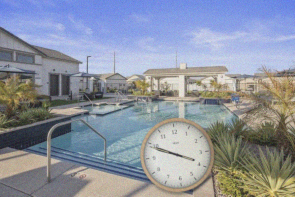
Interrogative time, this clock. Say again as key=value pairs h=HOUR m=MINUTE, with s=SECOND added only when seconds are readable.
h=3 m=49
